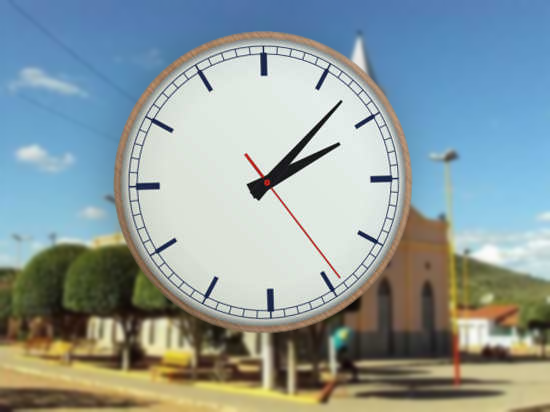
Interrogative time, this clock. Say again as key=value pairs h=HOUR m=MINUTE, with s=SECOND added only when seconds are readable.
h=2 m=7 s=24
